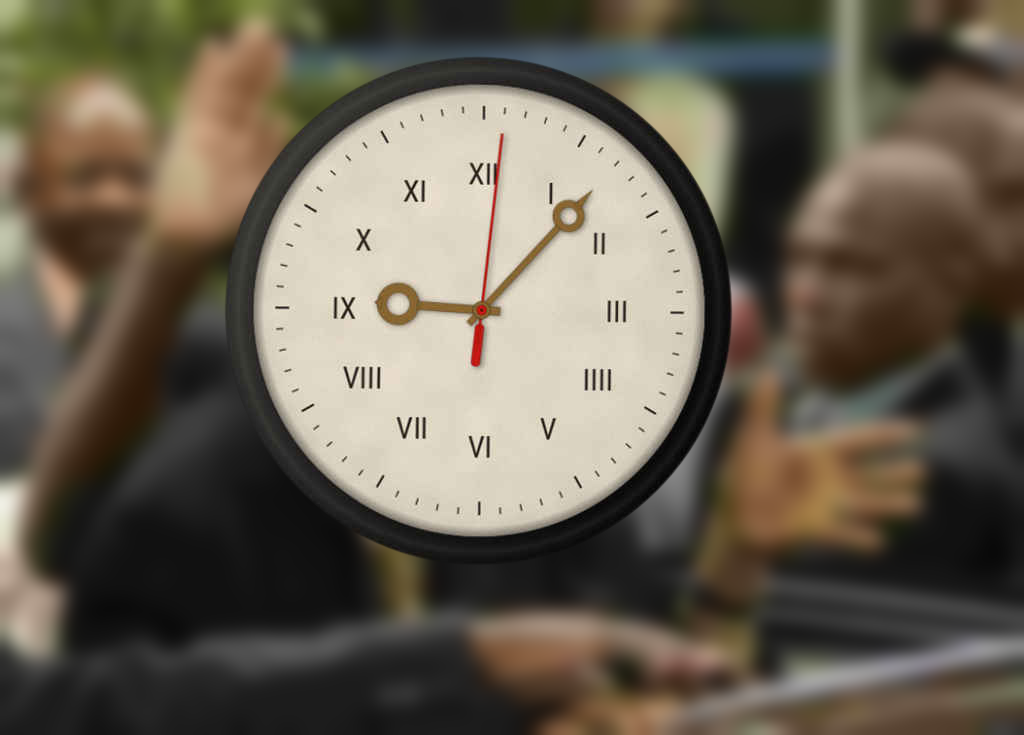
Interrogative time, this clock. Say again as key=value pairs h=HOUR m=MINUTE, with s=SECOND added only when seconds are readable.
h=9 m=7 s=1
